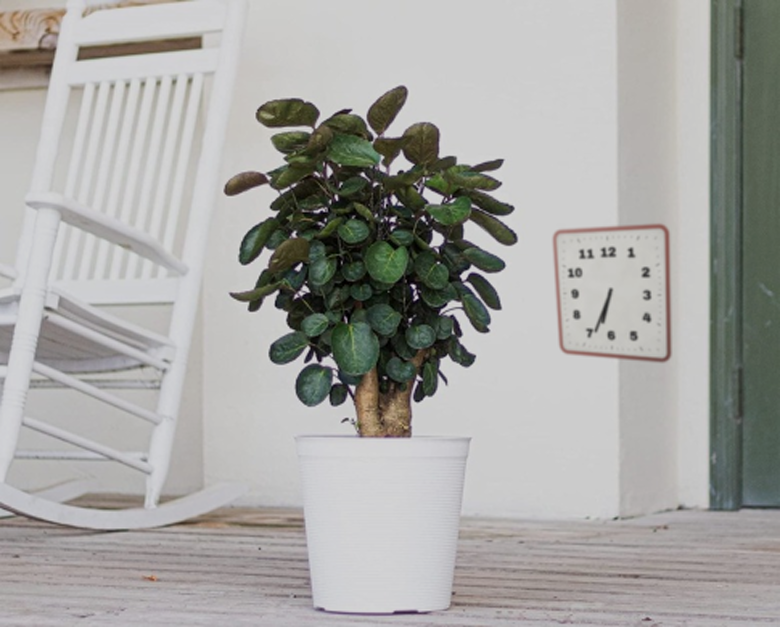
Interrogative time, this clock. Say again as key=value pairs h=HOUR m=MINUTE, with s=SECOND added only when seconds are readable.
h=6 m=34
